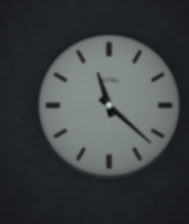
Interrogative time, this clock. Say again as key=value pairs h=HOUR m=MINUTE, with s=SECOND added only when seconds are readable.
h=11 m=22
